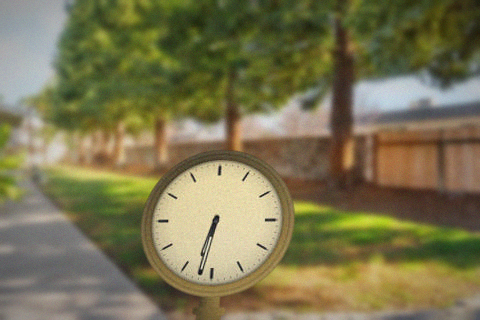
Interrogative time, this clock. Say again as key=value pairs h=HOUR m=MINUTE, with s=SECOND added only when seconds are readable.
h=6 m=32
